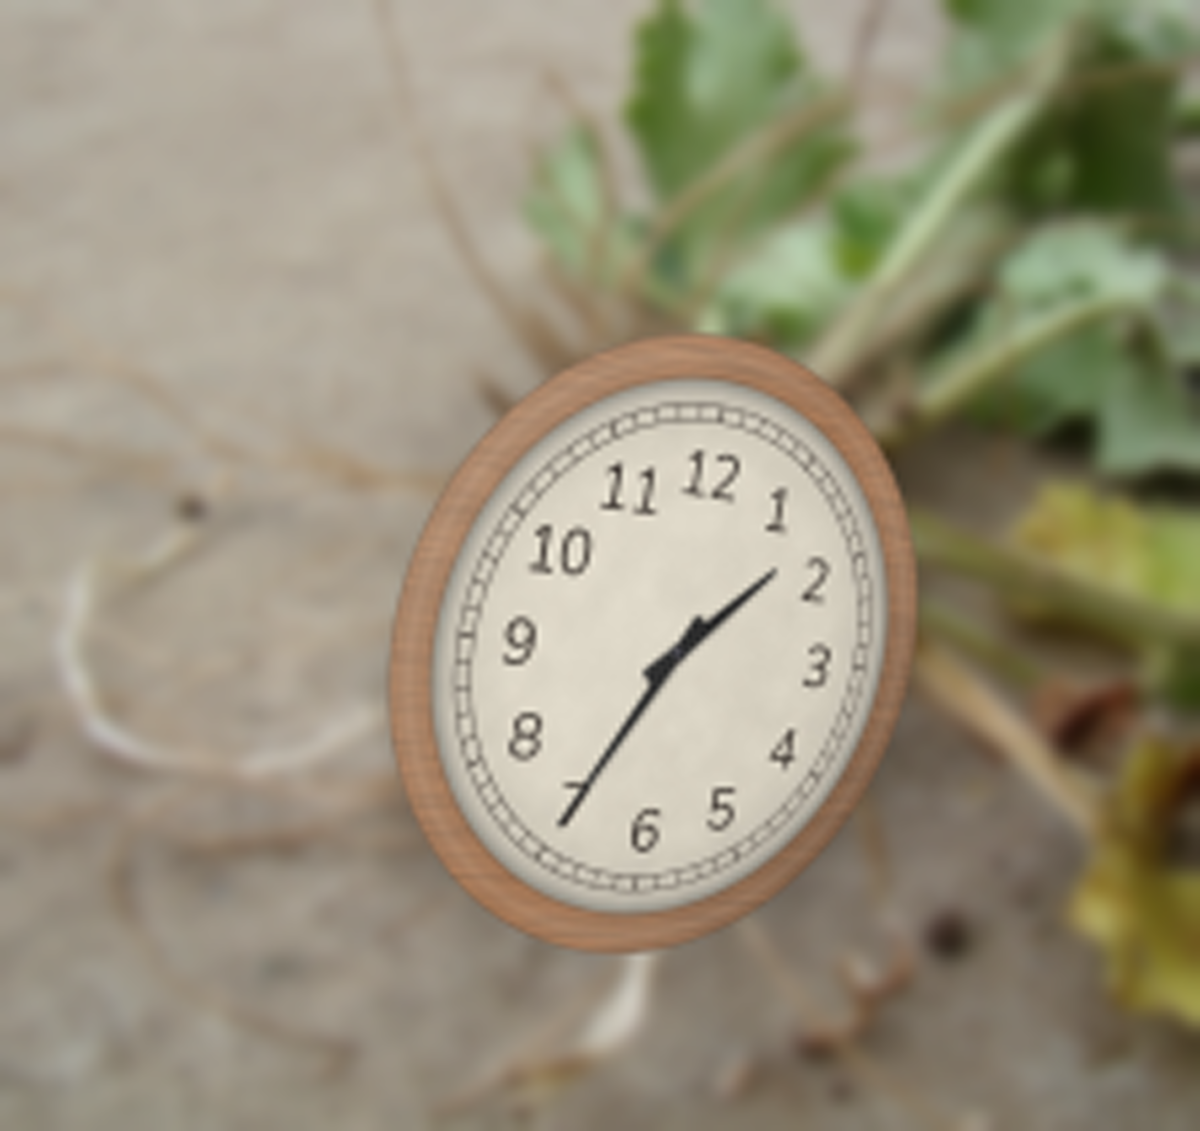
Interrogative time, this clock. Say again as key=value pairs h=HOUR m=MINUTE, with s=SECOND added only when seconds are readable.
h=1 m=35
